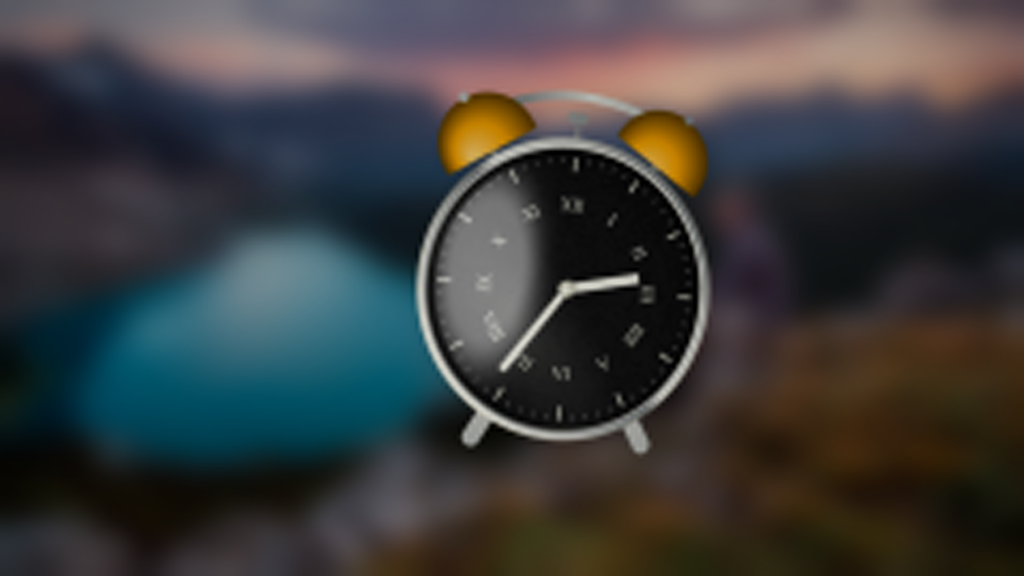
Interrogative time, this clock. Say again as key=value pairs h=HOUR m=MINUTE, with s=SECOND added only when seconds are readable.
h=2 m=36
